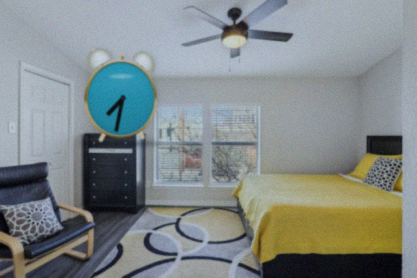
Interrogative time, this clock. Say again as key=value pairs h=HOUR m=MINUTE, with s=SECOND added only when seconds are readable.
h=7 m=32
